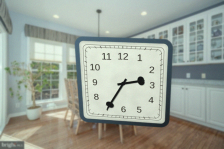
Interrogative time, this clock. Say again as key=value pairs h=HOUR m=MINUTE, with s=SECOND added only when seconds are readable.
h=2 m=35
